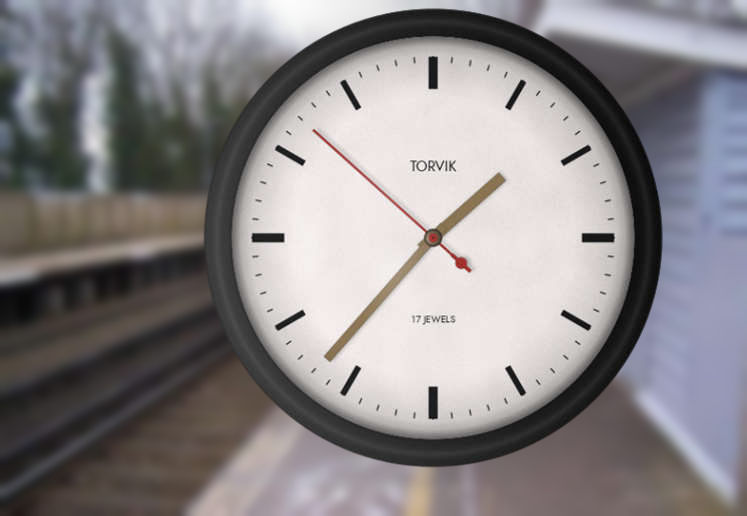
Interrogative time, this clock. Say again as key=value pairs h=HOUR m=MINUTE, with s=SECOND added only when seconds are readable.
h=1 m=36 s=52
